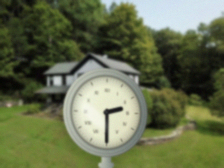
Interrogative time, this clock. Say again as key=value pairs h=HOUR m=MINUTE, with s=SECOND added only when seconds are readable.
h=2 m=30
